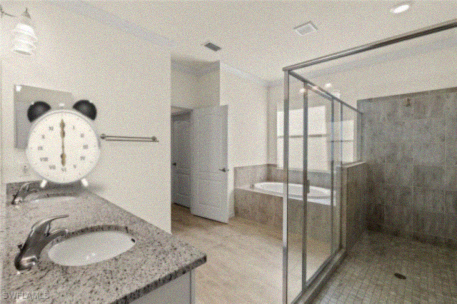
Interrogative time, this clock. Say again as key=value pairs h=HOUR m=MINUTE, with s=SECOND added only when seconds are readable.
h=6 m=0
